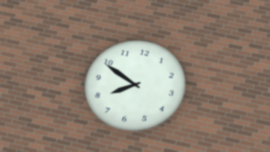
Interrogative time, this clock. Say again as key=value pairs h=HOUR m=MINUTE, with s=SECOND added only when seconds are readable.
h=7 m=49
